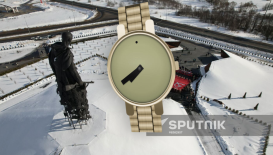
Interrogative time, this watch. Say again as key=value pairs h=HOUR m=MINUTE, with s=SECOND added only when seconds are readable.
h=7 m=40
